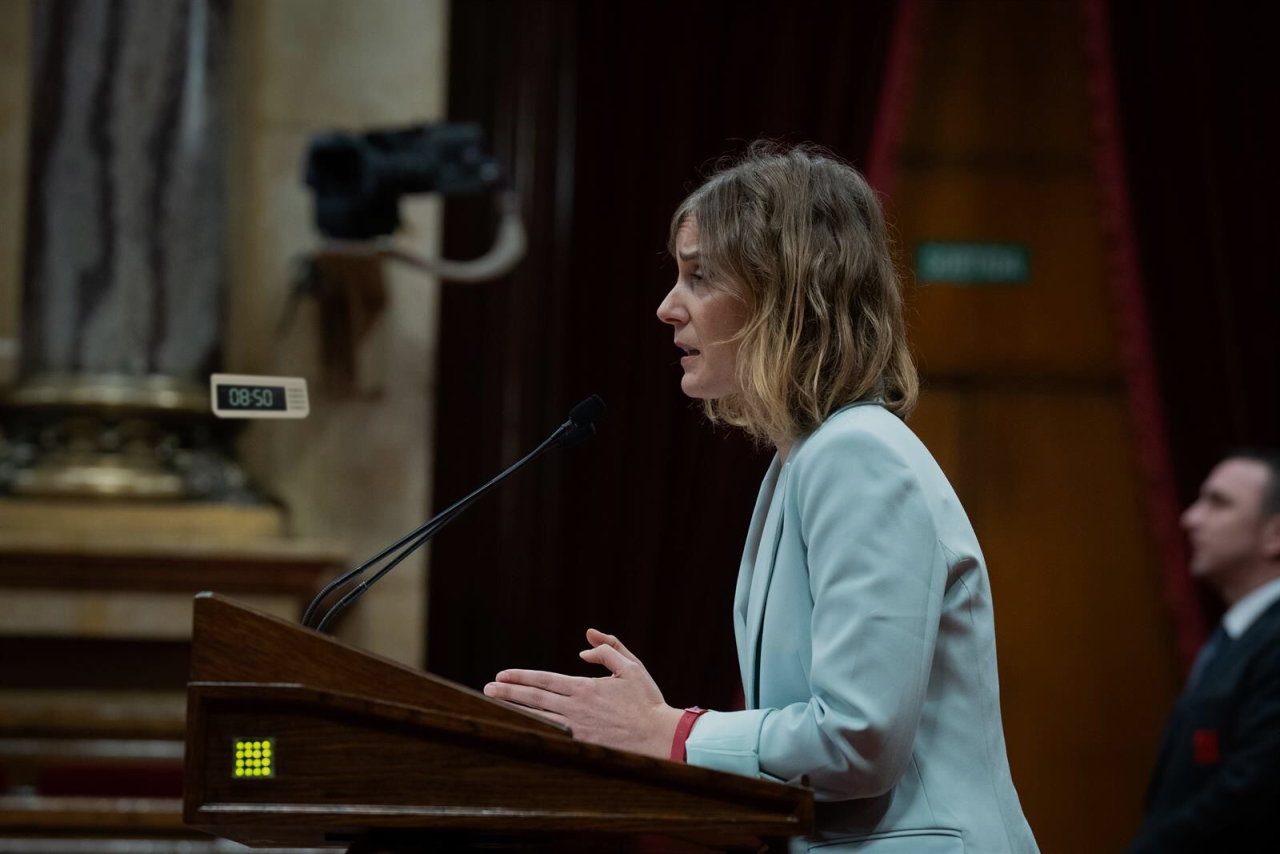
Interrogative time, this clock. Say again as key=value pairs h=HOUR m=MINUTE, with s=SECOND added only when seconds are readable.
h=8 m=50
